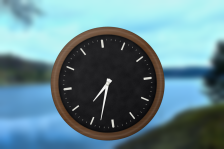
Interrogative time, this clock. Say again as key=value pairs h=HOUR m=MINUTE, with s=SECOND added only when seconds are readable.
h=7 m=33
